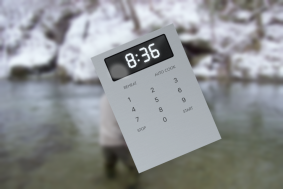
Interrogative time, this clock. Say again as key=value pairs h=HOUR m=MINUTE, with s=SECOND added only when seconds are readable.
h=8 m=36
